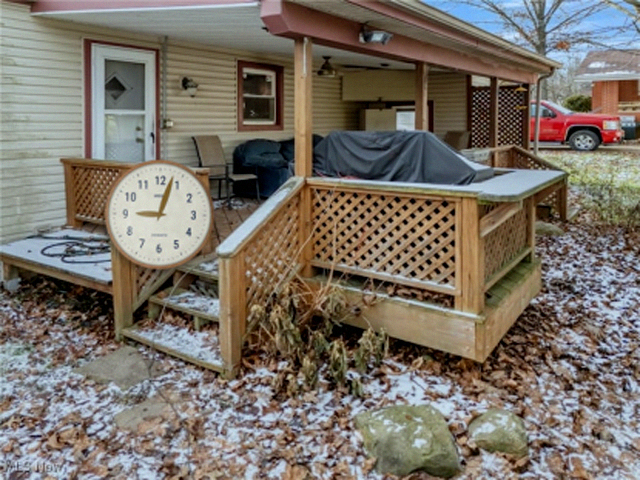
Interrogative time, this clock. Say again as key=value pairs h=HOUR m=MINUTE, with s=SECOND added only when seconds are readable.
h=9 m=3
